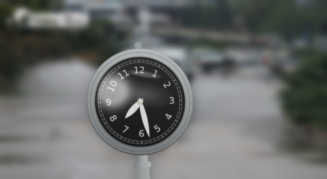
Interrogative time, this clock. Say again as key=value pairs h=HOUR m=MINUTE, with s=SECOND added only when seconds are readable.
h=7 m=28
